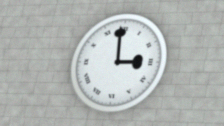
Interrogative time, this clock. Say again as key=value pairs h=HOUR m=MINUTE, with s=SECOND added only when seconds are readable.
h=2 m=59
